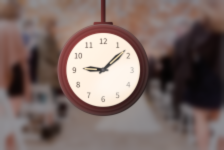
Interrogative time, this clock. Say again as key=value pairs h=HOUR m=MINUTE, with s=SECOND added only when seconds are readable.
h=9 m=8
